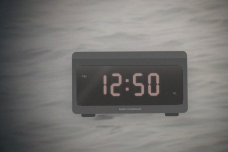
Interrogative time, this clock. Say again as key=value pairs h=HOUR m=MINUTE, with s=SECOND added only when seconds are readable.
h=12 m=50
